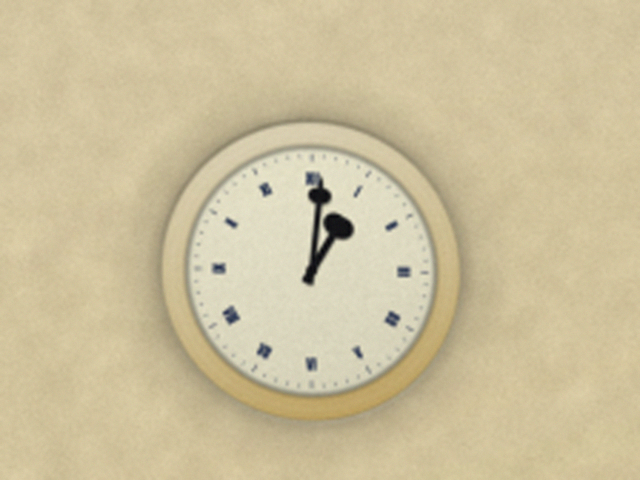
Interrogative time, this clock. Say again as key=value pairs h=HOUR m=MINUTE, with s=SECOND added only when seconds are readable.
h=1 m=1
